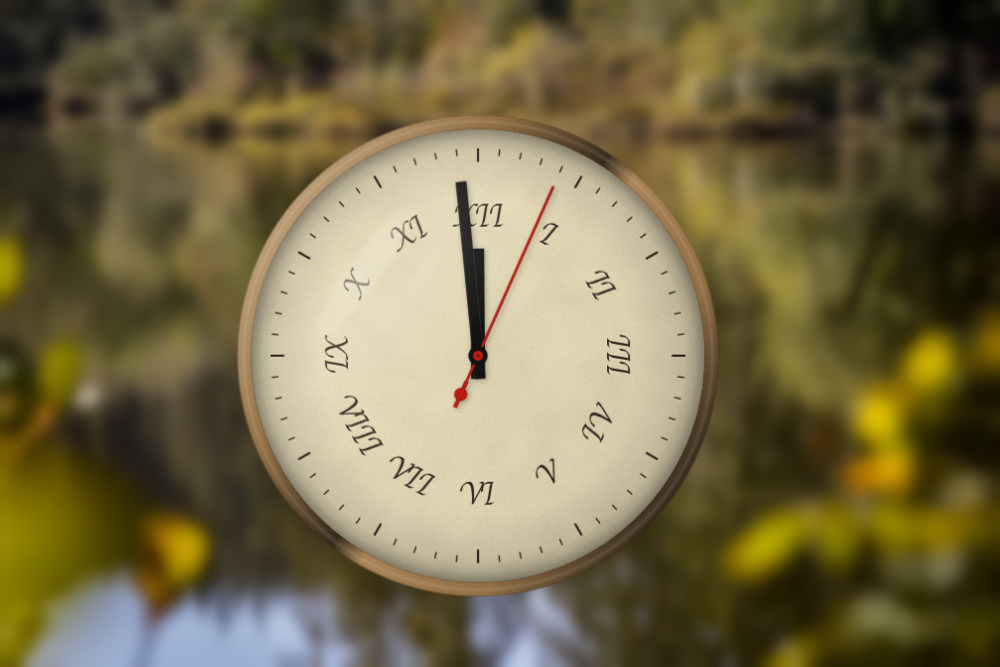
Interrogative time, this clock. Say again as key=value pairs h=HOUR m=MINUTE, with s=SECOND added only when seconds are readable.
h=11 m=59 s=4
